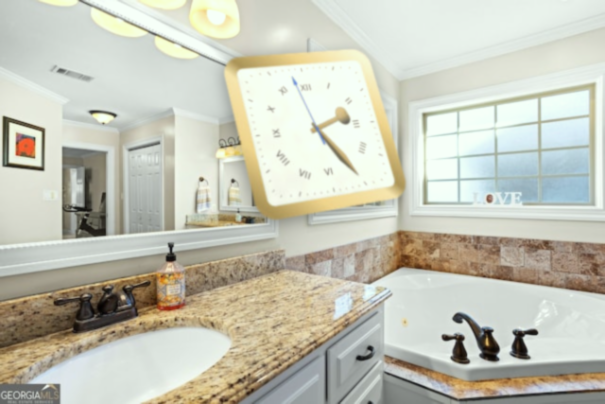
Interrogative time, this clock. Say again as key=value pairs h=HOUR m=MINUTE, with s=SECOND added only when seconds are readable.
h=2 m=24 s=58
